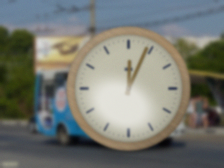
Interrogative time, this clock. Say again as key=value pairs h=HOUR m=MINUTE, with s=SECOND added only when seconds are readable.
h=12 m=4
